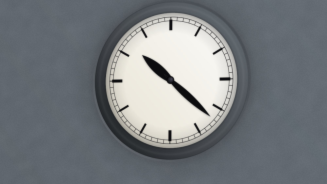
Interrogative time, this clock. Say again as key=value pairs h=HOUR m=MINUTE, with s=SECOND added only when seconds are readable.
h=10 m=22
